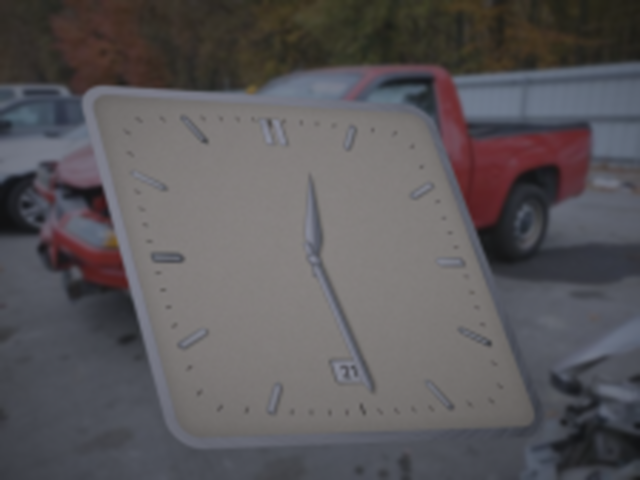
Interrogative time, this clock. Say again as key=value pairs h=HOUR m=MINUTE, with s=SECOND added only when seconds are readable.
h=12 m=29
